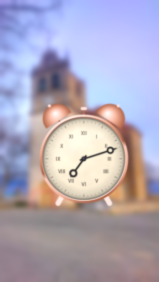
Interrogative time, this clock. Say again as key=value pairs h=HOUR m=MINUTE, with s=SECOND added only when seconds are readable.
h=7 m=12
